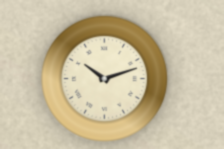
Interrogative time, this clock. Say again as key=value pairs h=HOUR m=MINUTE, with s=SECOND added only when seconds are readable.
h=10 m=12
